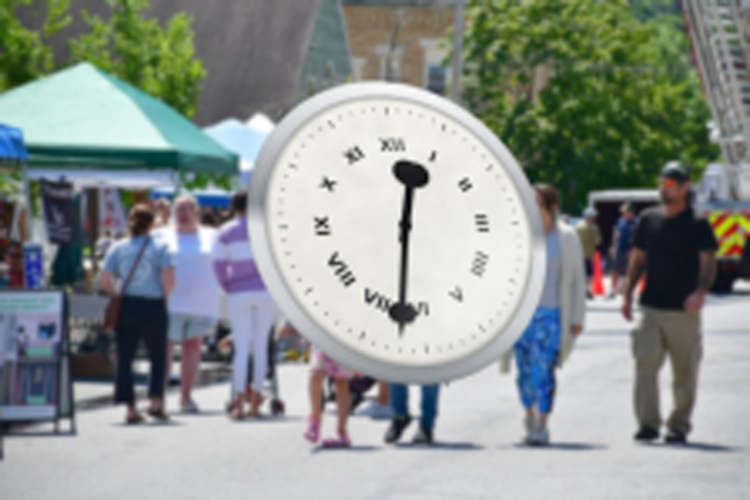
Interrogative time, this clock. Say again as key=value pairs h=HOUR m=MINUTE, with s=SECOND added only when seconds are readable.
h=12 m=32
